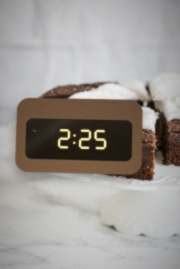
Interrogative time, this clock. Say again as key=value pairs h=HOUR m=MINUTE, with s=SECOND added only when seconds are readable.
h=2 m=25
